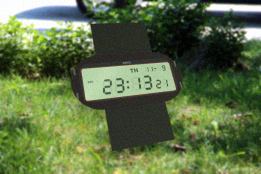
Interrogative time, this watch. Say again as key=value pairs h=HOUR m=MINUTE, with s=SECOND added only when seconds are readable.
h=23 m=13 s=21
